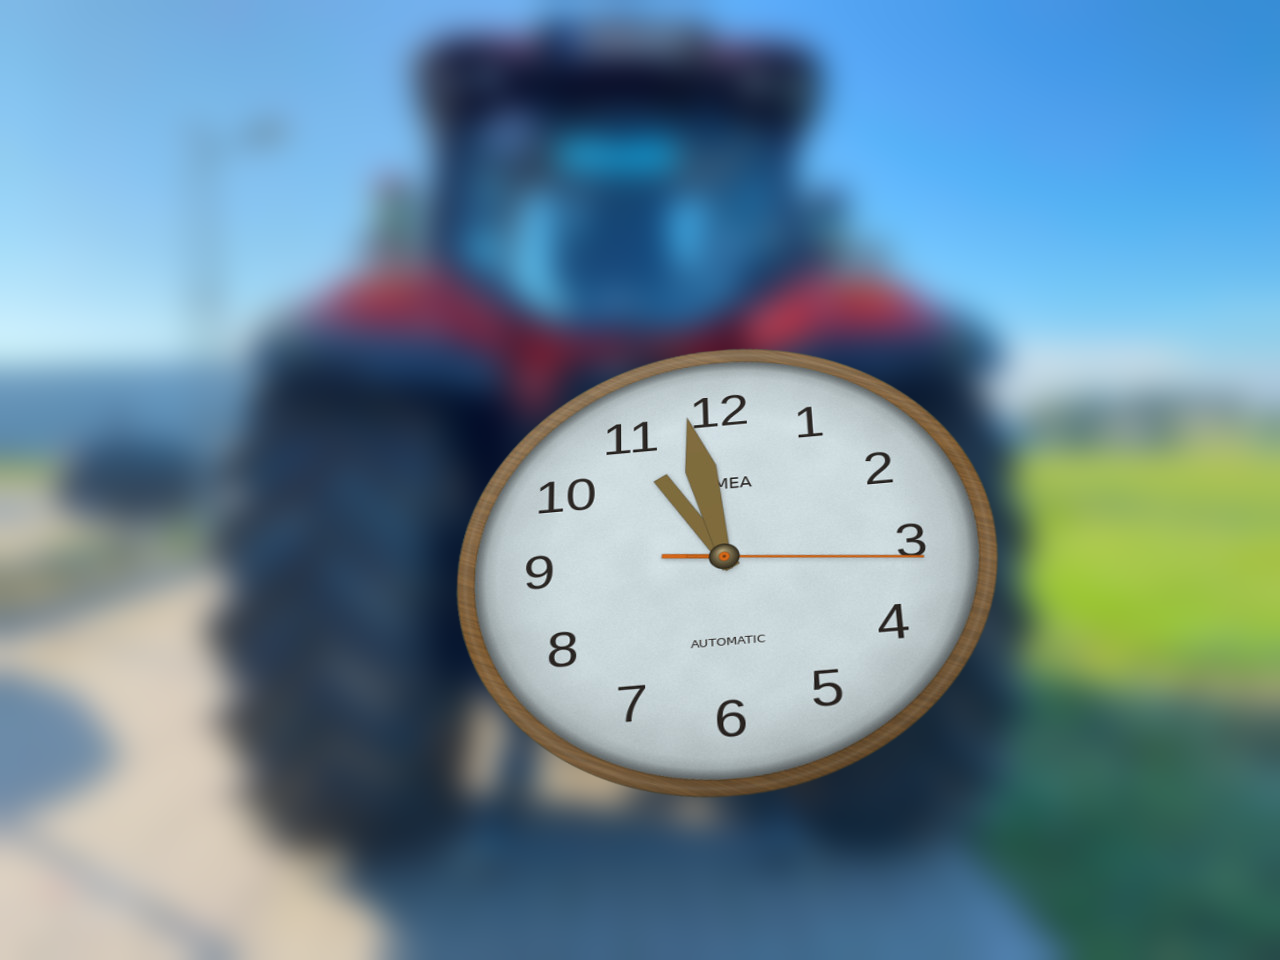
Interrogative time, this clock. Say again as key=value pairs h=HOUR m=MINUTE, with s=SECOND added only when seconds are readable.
h=10 m=58 s=16
